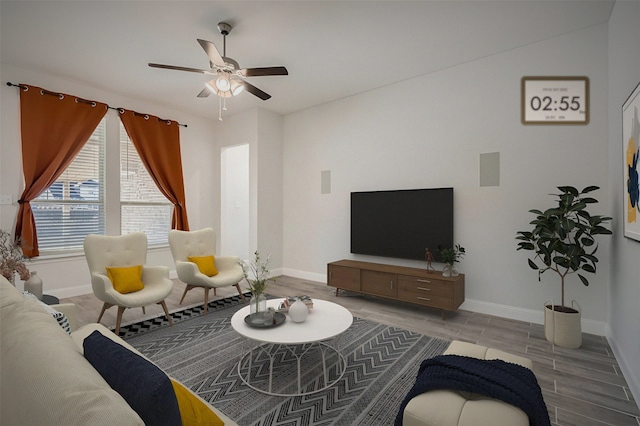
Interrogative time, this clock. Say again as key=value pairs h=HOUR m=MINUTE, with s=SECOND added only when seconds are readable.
h=2 m=55
